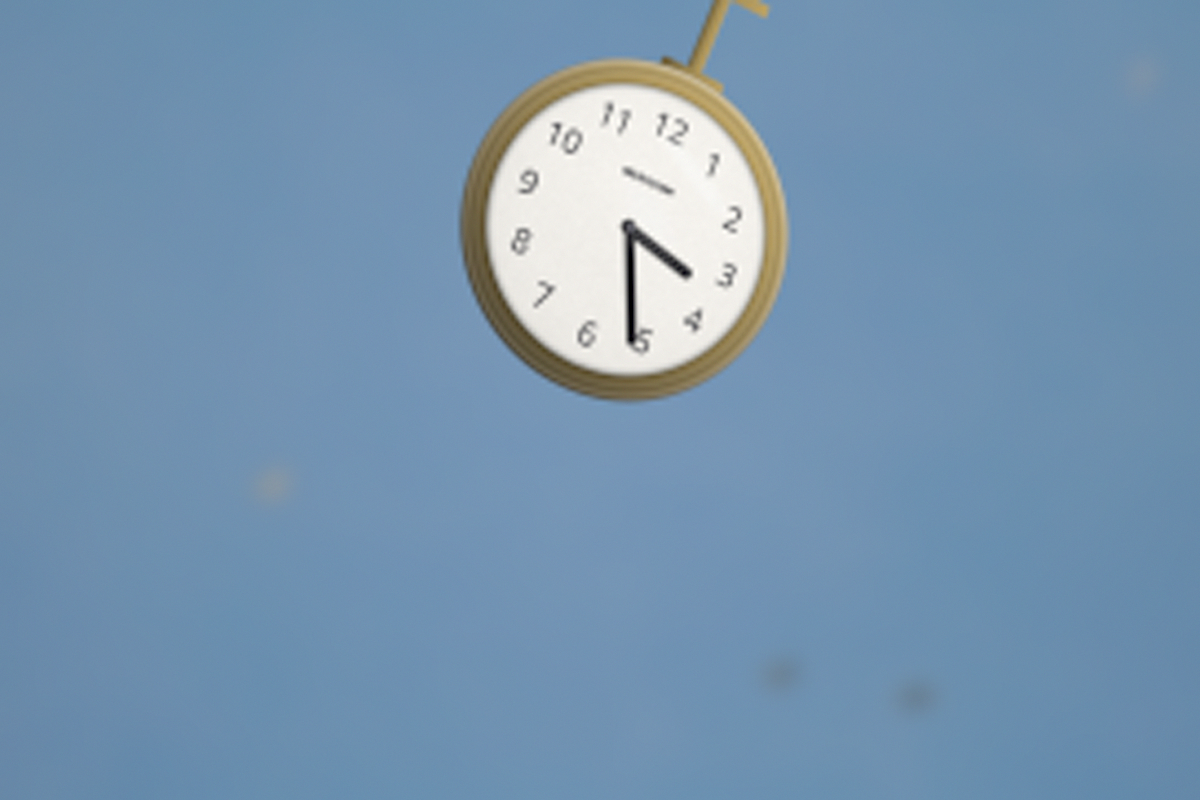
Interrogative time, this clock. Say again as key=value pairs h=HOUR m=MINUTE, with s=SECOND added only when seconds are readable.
h=3 m=26
